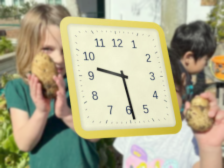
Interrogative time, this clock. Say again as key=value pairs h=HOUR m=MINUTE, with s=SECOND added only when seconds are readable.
h=9 m=29
